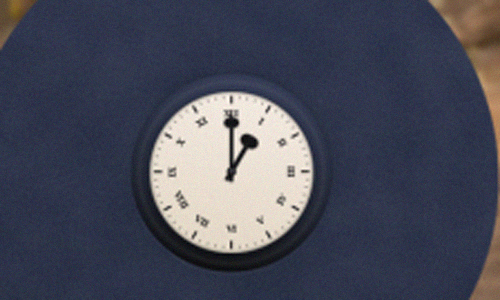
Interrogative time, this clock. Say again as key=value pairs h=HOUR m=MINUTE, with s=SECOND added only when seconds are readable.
h=1 m=0
